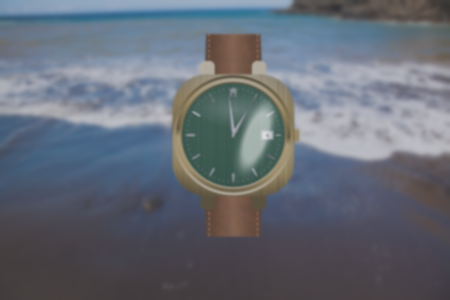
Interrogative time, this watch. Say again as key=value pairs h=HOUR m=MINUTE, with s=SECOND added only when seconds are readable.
h=12 m=59
